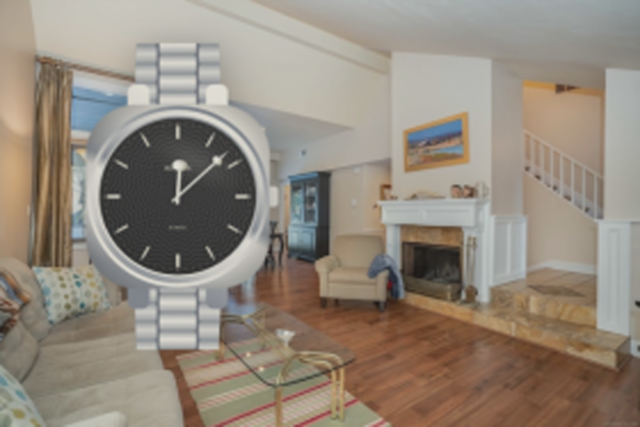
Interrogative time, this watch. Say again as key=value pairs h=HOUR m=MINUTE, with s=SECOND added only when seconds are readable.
h=12 m=8
